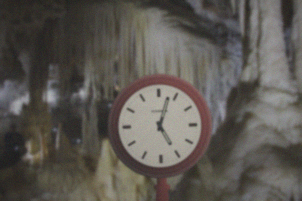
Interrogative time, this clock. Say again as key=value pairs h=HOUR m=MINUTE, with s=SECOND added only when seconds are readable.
h=5 m=3
